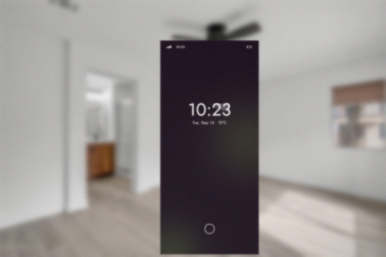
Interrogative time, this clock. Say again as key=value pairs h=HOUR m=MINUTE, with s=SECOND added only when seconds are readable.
h=10 m=23
